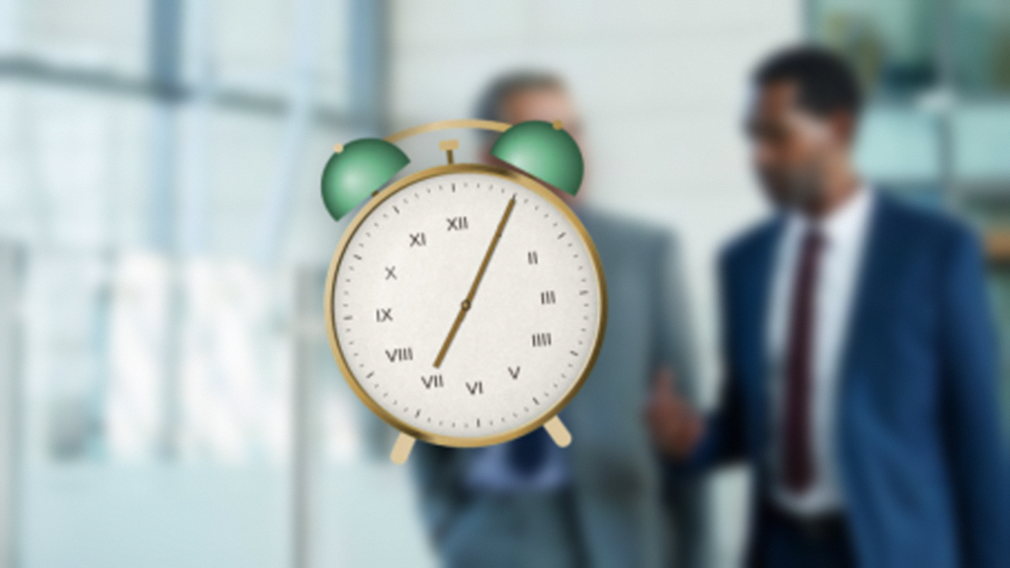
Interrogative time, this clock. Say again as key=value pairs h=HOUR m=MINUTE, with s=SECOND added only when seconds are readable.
h=7 m=5
